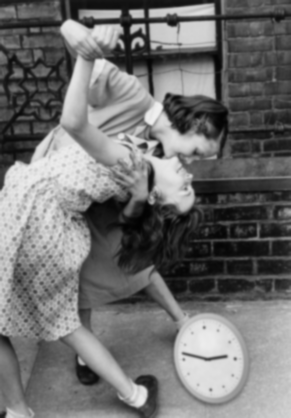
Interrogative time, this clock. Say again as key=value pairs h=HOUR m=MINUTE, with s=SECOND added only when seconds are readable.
h=2 m=47
